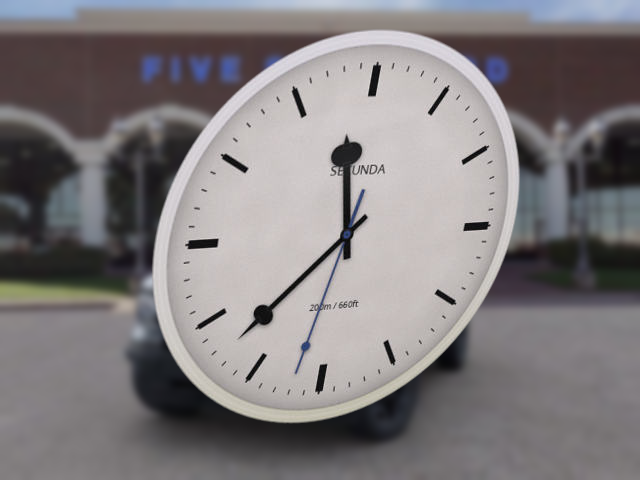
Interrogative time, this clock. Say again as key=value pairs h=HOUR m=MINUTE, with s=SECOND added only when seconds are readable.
h=11 m=37 s=32
